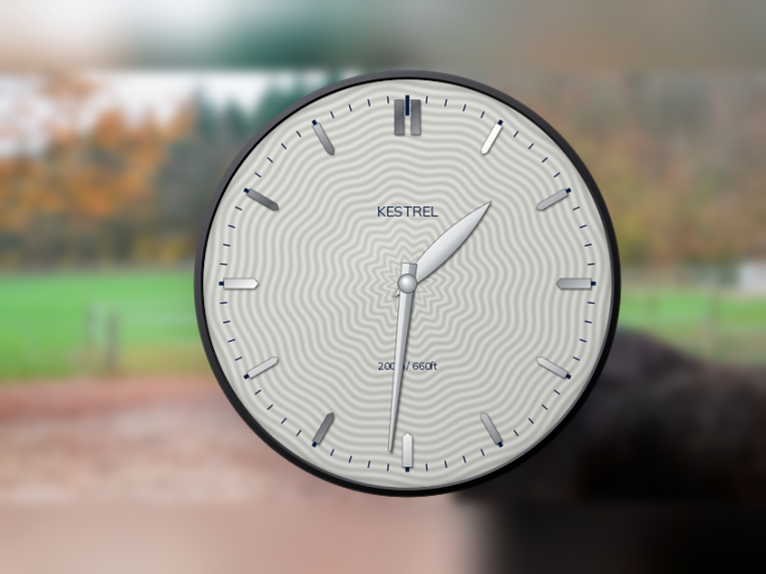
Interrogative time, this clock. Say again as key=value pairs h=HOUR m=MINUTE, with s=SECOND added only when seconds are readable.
h=1 m=31
